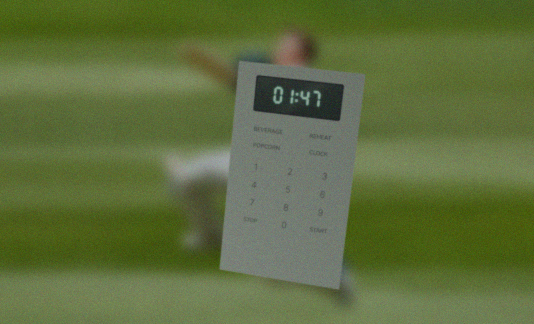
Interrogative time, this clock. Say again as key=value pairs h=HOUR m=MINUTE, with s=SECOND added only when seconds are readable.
h=1 m=47
